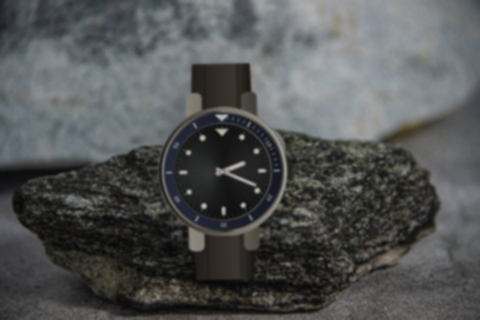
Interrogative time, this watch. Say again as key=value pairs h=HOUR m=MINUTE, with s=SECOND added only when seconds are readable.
h=2 m=19
